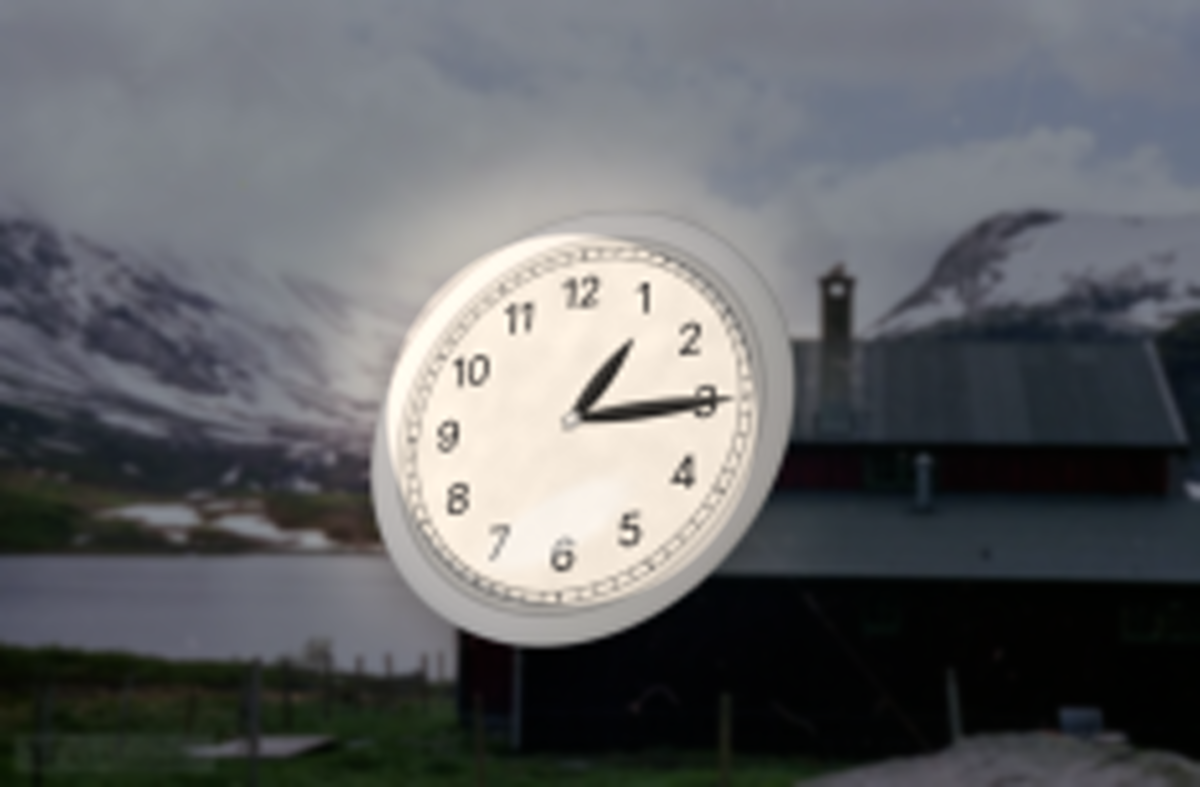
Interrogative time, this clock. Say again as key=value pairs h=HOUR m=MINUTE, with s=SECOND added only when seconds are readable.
h=1 m=15
